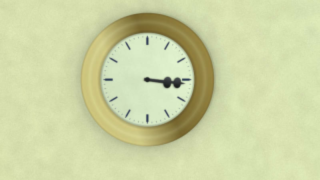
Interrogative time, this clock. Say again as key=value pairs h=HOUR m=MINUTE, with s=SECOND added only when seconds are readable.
h=3 m=16
